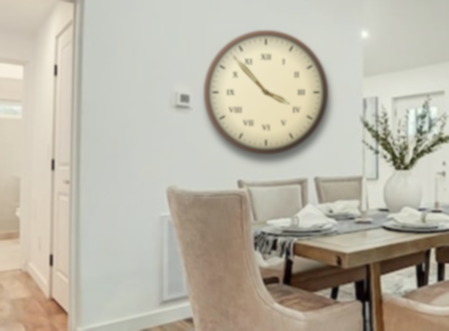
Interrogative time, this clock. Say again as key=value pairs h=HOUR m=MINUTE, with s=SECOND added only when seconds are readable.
h=3 m=53
